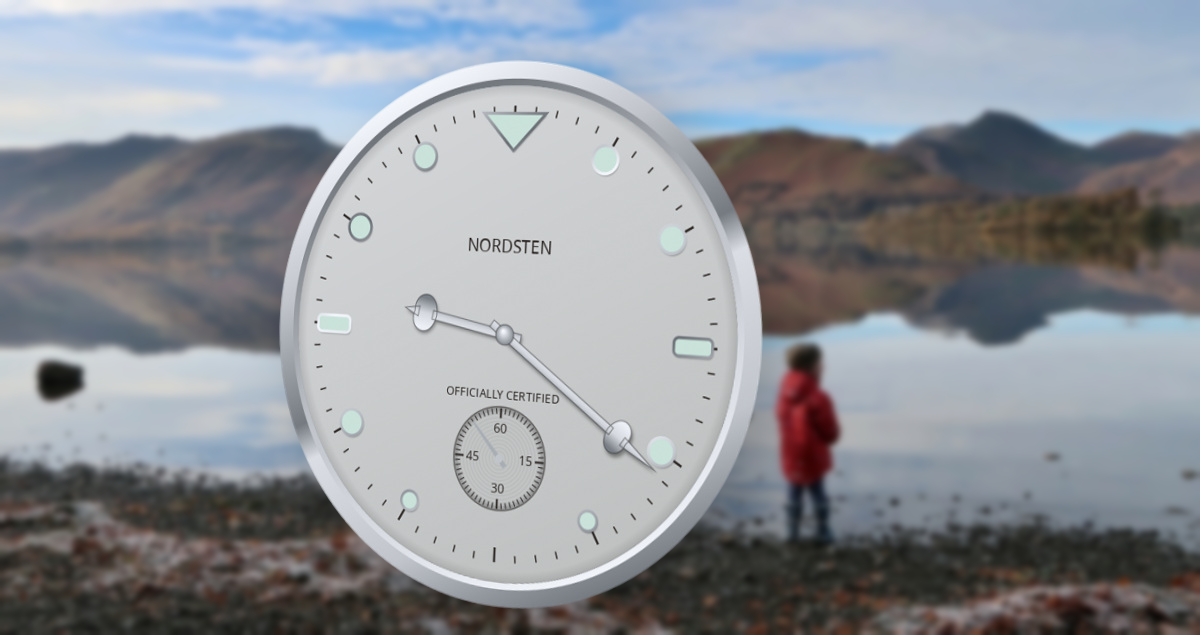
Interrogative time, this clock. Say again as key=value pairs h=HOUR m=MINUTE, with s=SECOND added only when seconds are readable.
h=9 m=20 s=53
